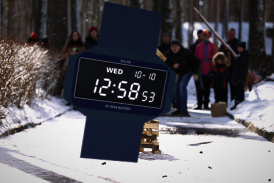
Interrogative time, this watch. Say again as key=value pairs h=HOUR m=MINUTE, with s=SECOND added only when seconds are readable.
h=12 m=58 s=53
